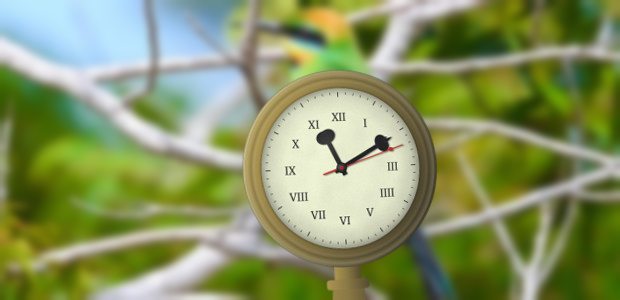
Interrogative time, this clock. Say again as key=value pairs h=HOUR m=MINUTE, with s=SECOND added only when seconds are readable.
h=11 m=10 s=12
